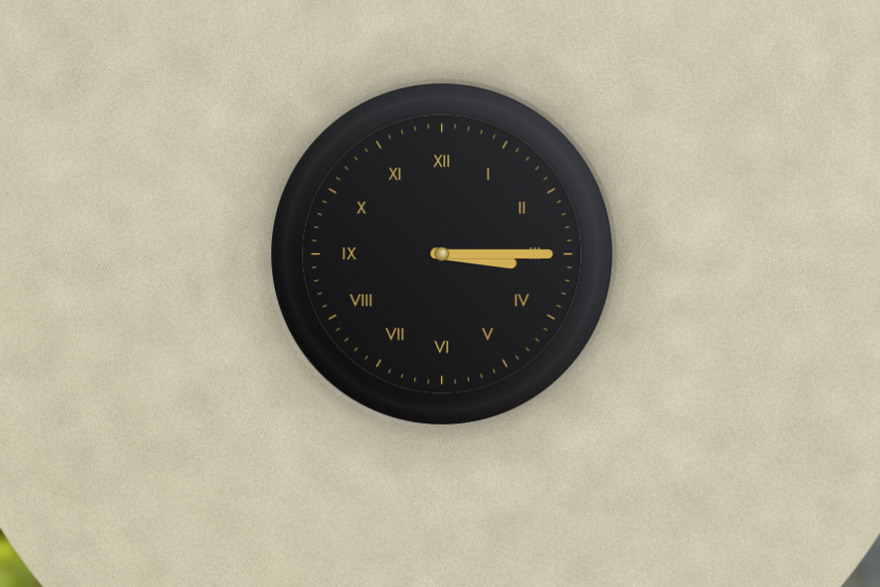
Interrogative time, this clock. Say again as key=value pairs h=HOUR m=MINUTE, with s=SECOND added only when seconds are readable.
h=3 m=15
